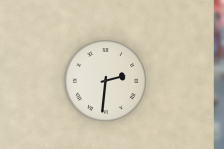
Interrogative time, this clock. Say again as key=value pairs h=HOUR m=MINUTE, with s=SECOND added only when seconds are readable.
h=2 m=31
